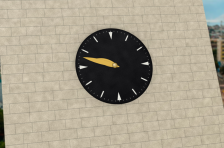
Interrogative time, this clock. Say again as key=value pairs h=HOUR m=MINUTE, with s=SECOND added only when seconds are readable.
h=9 m=48
